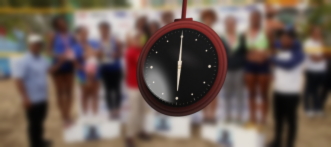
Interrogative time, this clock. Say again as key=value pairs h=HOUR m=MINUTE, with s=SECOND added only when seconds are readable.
h=6 m=0
